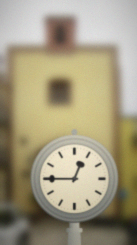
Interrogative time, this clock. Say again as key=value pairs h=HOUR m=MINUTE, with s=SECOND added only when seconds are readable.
h=12 m=45
